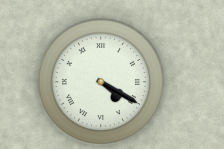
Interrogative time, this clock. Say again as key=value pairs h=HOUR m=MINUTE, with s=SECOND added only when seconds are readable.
h=4 m=20
